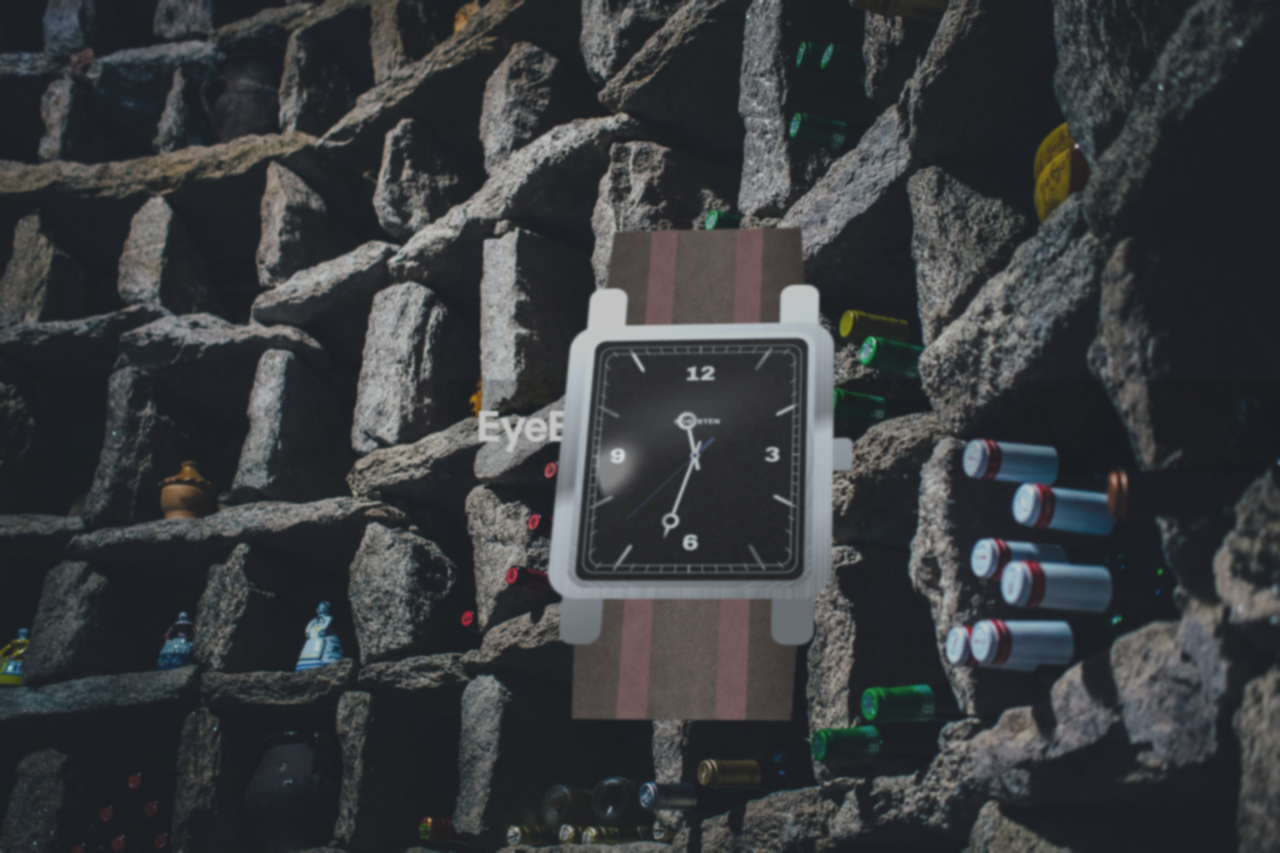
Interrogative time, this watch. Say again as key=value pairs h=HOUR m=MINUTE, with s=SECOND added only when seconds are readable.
h=11 m=32 s=37
